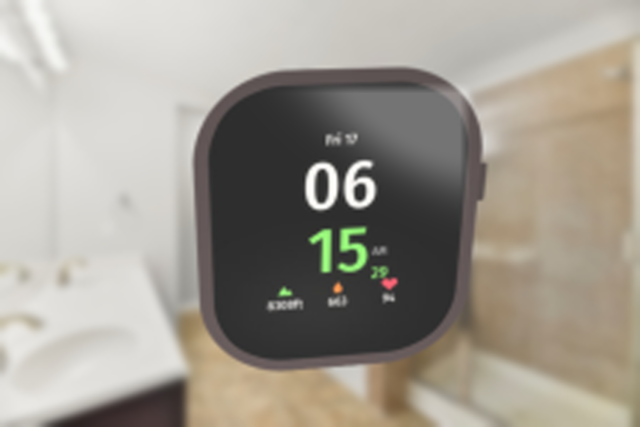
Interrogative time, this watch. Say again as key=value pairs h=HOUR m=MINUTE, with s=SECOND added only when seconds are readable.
h=6 m=15
